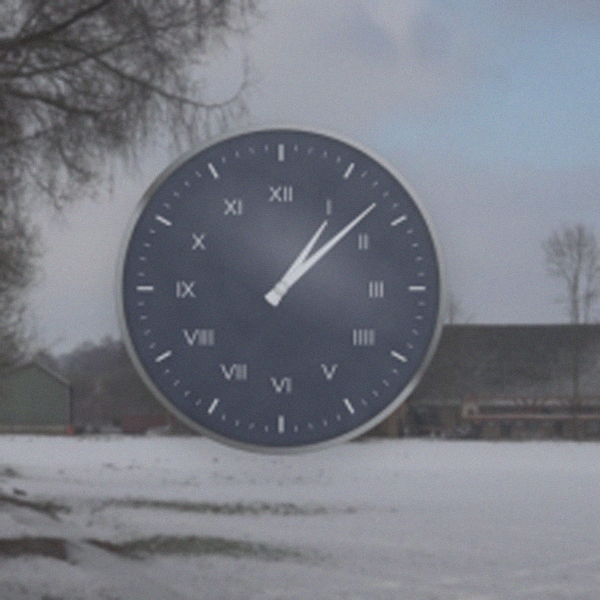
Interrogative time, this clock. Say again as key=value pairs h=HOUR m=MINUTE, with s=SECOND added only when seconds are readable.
h=1 m=8
